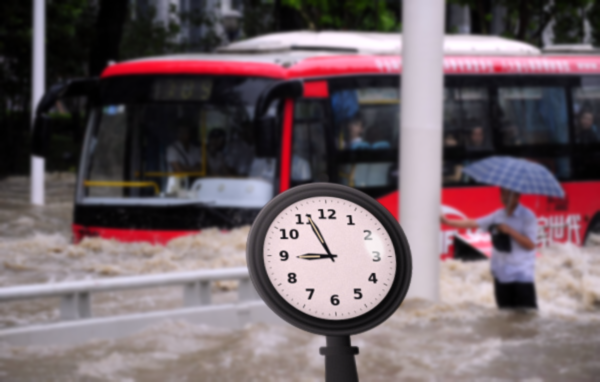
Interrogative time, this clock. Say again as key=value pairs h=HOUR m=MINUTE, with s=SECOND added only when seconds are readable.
h=8 m=56
